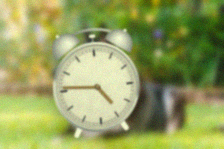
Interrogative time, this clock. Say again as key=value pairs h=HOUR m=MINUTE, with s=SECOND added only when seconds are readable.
h=4 m=46
